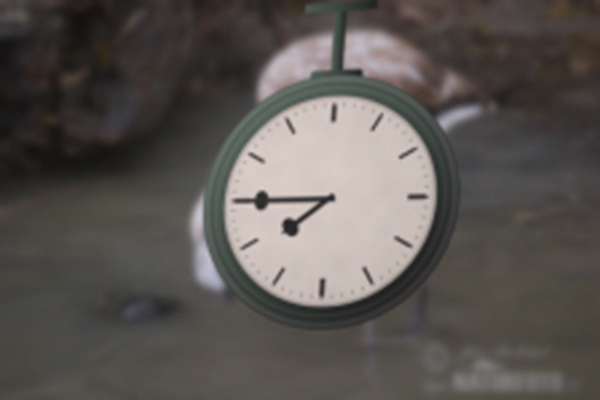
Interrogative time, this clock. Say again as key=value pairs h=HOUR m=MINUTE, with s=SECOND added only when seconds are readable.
h=7 m=45
